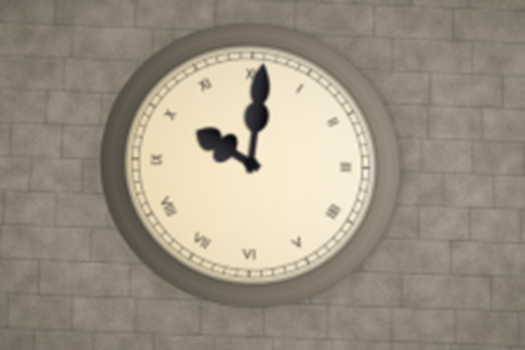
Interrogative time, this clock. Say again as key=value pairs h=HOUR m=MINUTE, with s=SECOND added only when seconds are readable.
h=10 m=1
